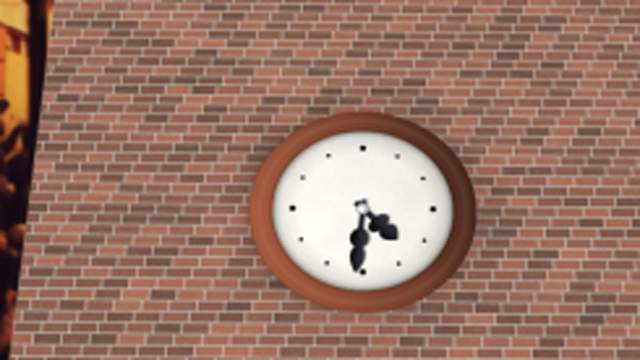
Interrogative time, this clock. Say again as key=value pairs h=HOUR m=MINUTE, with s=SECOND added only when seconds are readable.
h=4 m=31
